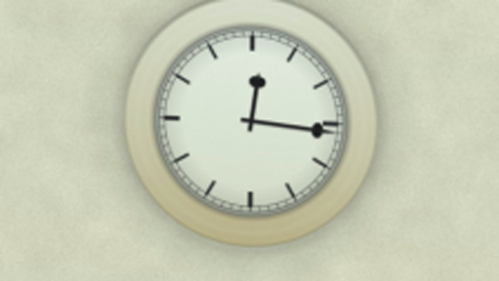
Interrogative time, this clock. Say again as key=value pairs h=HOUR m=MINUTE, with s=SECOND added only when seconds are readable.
h=12 m=16
